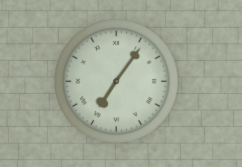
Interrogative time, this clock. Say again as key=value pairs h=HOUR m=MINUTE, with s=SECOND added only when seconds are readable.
h=7 m=6
